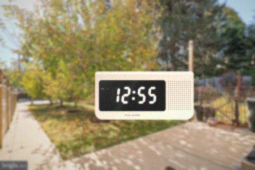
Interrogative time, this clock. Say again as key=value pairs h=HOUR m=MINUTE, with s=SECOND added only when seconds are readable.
h=12 m=55
